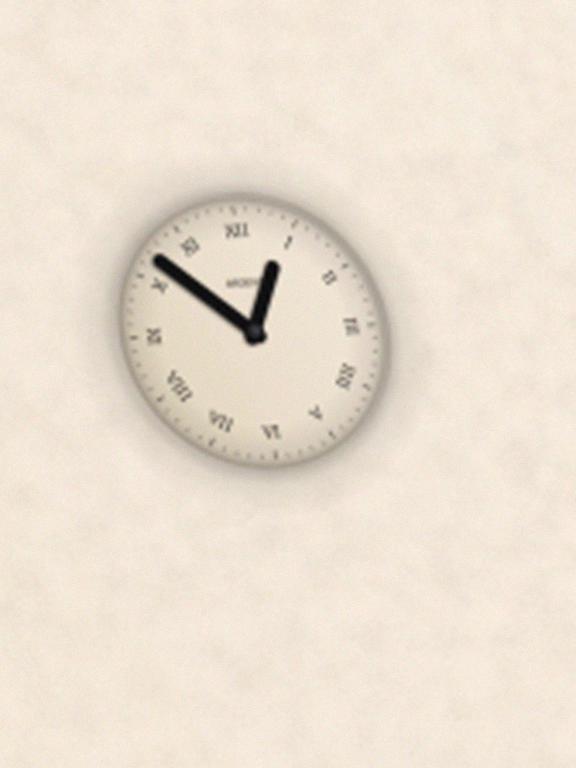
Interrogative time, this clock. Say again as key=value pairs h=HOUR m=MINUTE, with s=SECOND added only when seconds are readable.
h=12 m=52
